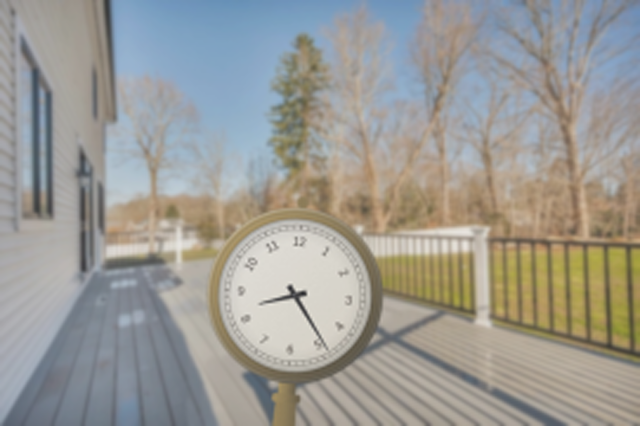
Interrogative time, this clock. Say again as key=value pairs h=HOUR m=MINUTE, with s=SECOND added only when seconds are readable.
h=8 m=24
